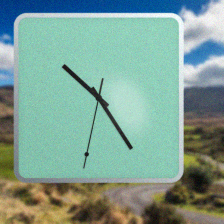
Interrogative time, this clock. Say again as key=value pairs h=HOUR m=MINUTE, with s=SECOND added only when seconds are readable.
h=10 m=24 s=32
